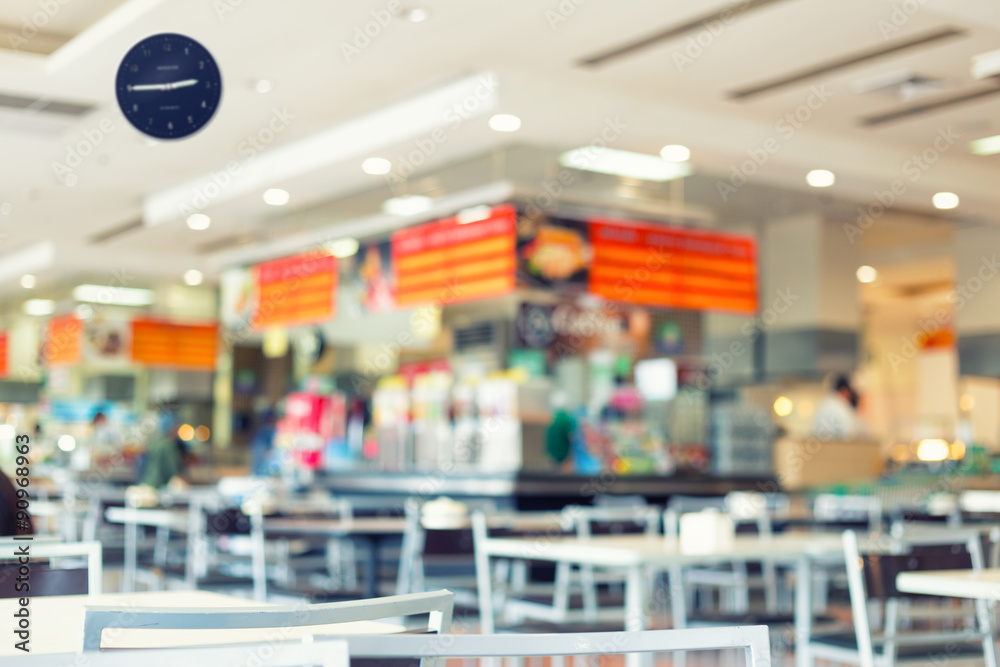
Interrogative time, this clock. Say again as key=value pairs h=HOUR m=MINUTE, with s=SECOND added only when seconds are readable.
h=2 m=45
